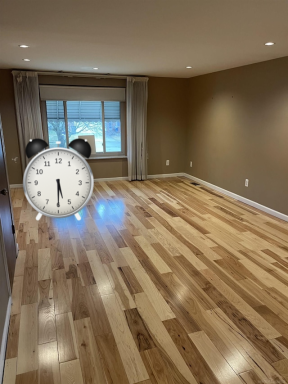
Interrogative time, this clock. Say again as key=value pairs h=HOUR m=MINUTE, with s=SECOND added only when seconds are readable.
h=5 m=30
